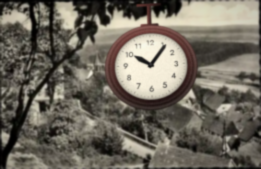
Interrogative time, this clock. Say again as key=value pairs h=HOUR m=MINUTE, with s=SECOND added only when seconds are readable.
h=10 m=6
